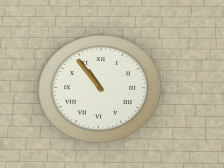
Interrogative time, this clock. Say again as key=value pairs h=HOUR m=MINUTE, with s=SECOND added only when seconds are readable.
h=10 m=54
